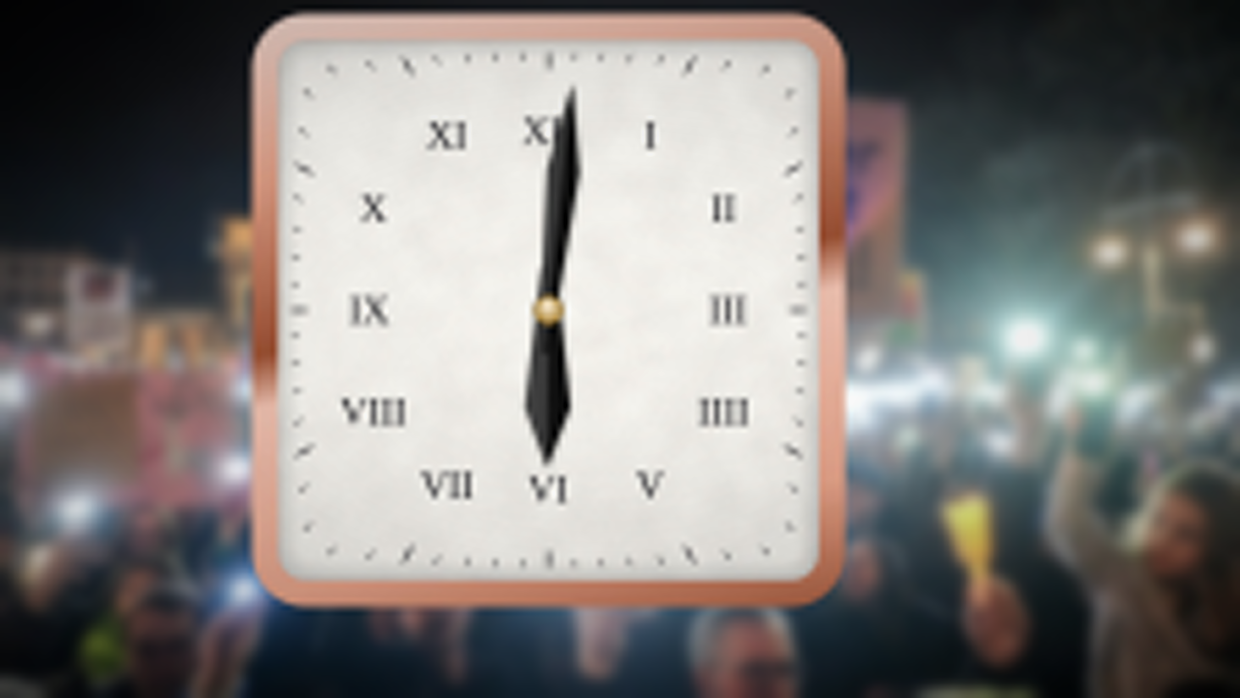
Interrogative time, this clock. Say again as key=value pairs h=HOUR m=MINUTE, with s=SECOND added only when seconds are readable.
h=6 m=1
